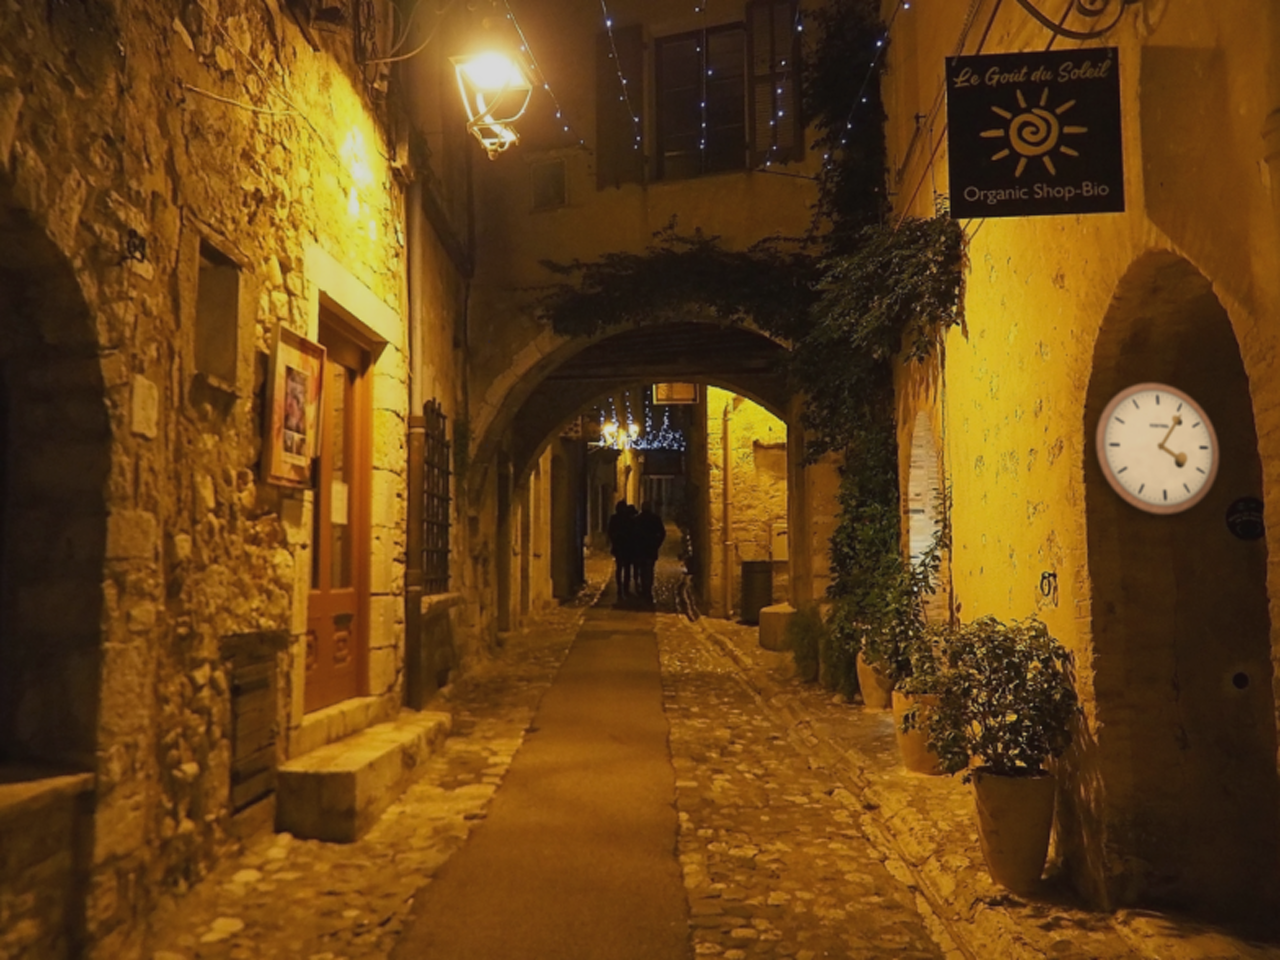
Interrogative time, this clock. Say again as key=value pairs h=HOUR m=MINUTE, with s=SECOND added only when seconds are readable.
h=4 m=6
